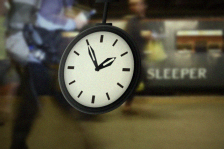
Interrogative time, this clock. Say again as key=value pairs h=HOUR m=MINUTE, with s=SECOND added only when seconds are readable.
h=1 m=55
